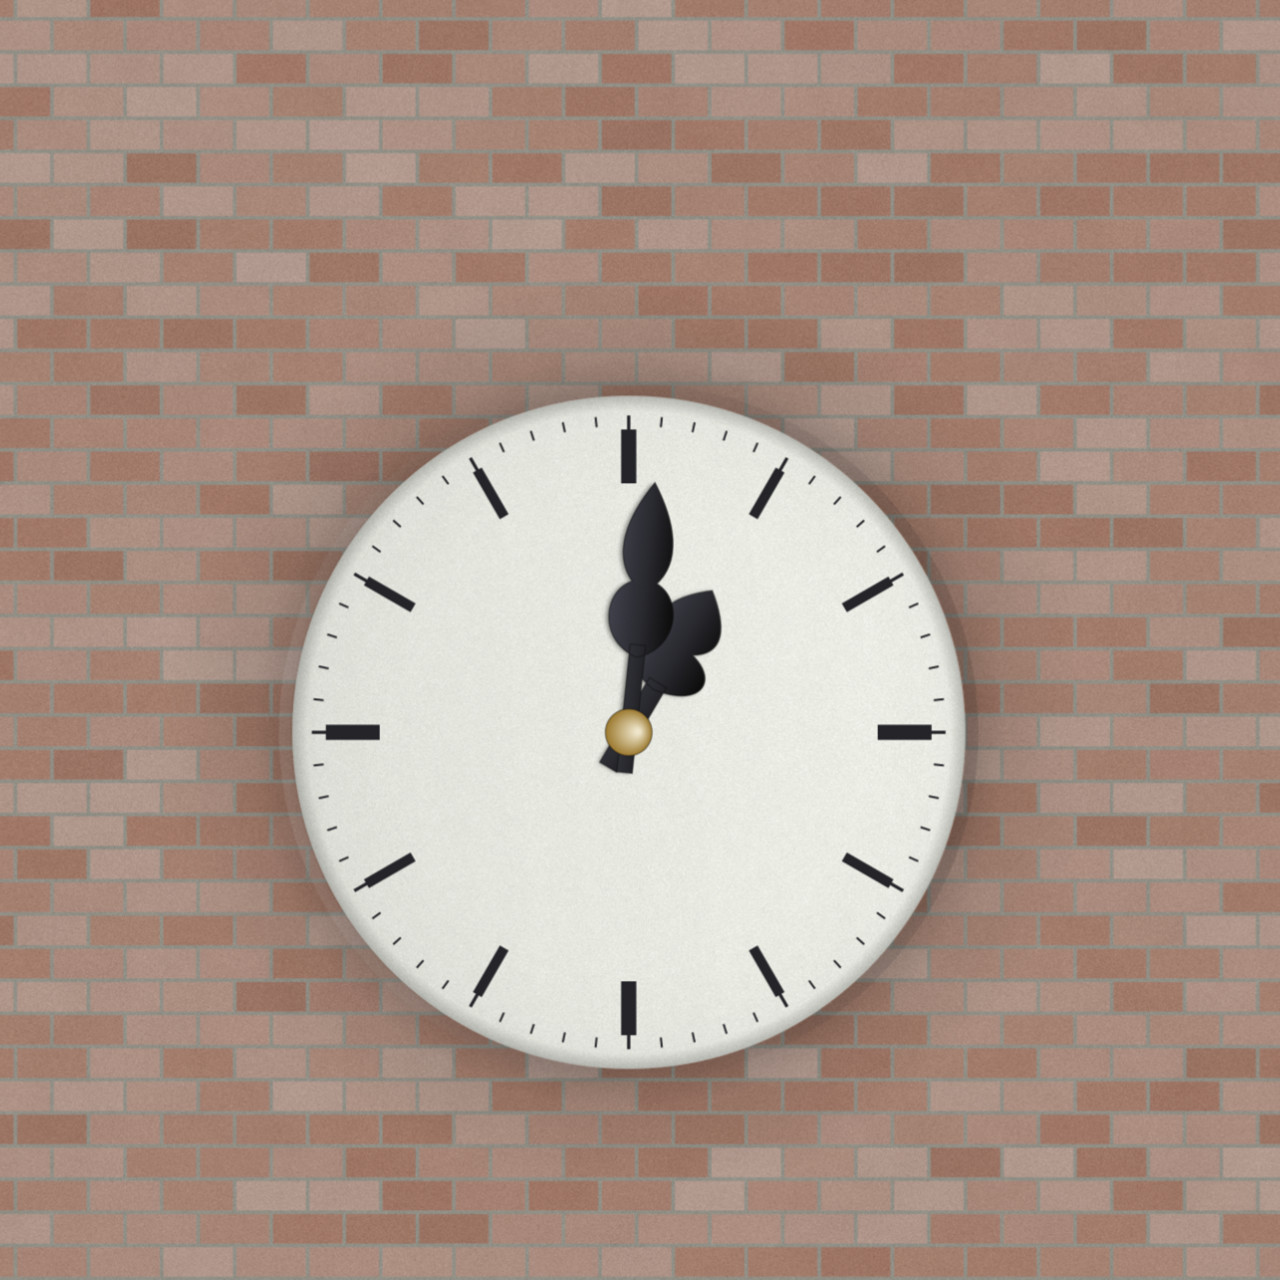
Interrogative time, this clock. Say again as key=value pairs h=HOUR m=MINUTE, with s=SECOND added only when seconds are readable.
h=1 m=1
